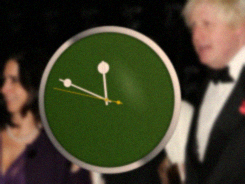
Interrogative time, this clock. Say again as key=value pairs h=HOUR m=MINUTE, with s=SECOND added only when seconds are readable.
h=11 m=48 s=47
